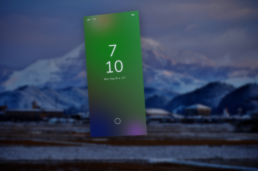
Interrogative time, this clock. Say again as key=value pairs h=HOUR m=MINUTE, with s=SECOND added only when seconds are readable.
h=7 m=10
